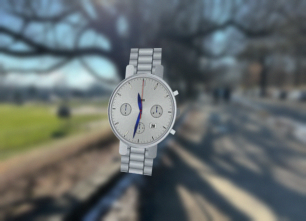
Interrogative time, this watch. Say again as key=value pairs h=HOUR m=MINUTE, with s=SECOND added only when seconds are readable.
h=11 m=32
